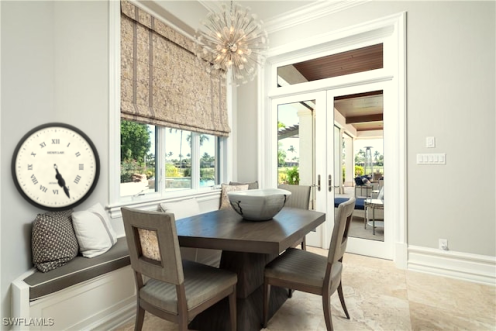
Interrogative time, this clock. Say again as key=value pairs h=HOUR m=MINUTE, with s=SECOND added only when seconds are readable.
h=5 m=26
